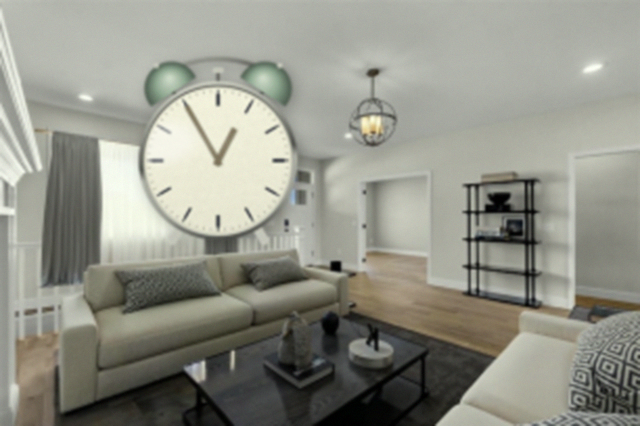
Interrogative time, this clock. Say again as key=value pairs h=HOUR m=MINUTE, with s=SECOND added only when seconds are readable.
h=12 m=55
